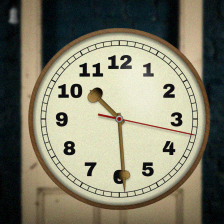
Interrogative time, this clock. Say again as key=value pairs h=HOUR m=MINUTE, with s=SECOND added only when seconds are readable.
h=10 m=29 s=17
